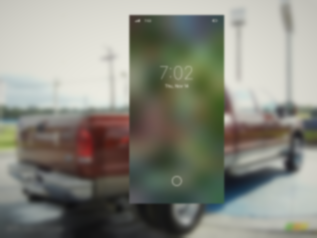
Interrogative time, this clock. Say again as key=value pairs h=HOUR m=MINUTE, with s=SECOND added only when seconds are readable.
h=7 m=2
